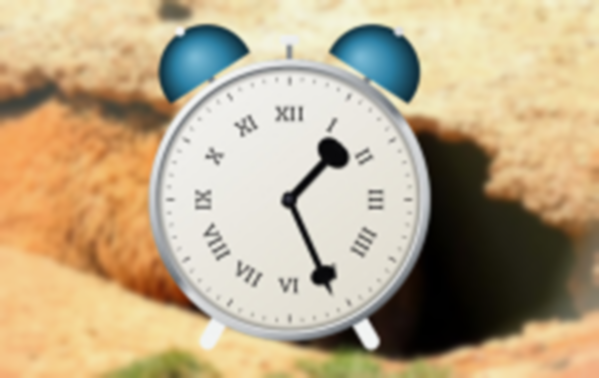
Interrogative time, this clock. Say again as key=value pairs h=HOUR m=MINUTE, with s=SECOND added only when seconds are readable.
h=1 m=26
